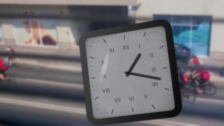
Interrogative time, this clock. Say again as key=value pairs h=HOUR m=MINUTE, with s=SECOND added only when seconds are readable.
h=1 m=18
